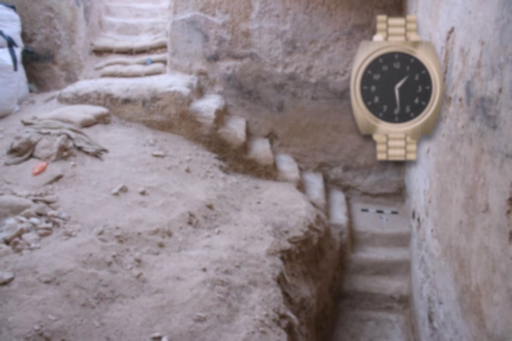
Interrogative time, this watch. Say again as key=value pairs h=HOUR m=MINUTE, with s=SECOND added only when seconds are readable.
h=1 m=29
